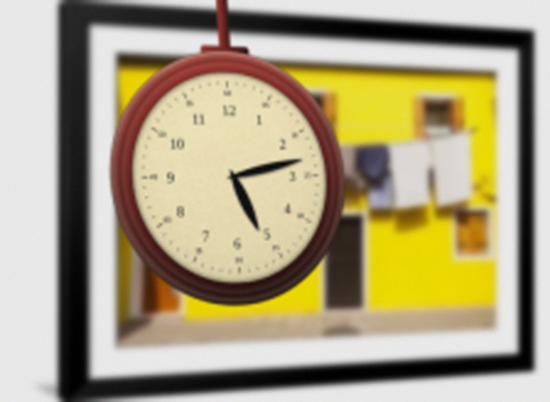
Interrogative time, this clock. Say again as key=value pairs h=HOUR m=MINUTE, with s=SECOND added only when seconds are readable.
h=5 m=13
